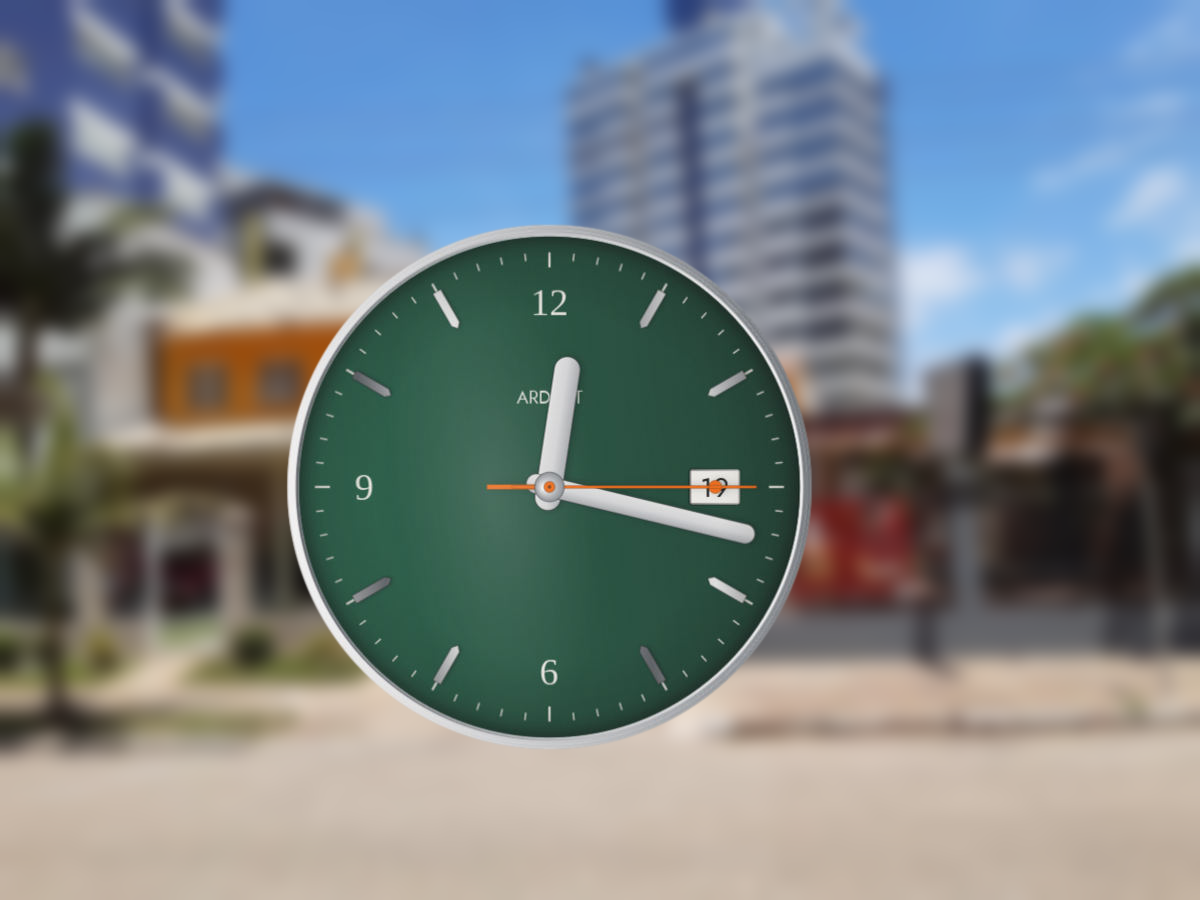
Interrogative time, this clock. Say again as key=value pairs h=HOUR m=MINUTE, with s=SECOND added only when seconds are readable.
h=12 m=17 s=15
